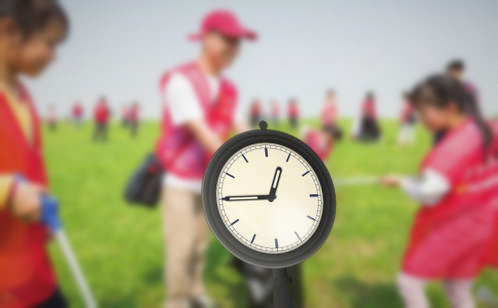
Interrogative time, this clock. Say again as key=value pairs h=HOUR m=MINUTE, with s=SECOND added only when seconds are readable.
h=12 m=45
